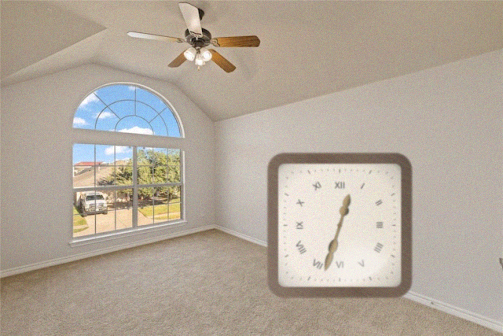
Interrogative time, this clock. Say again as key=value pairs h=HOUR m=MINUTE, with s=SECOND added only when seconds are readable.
h=12 m=33
